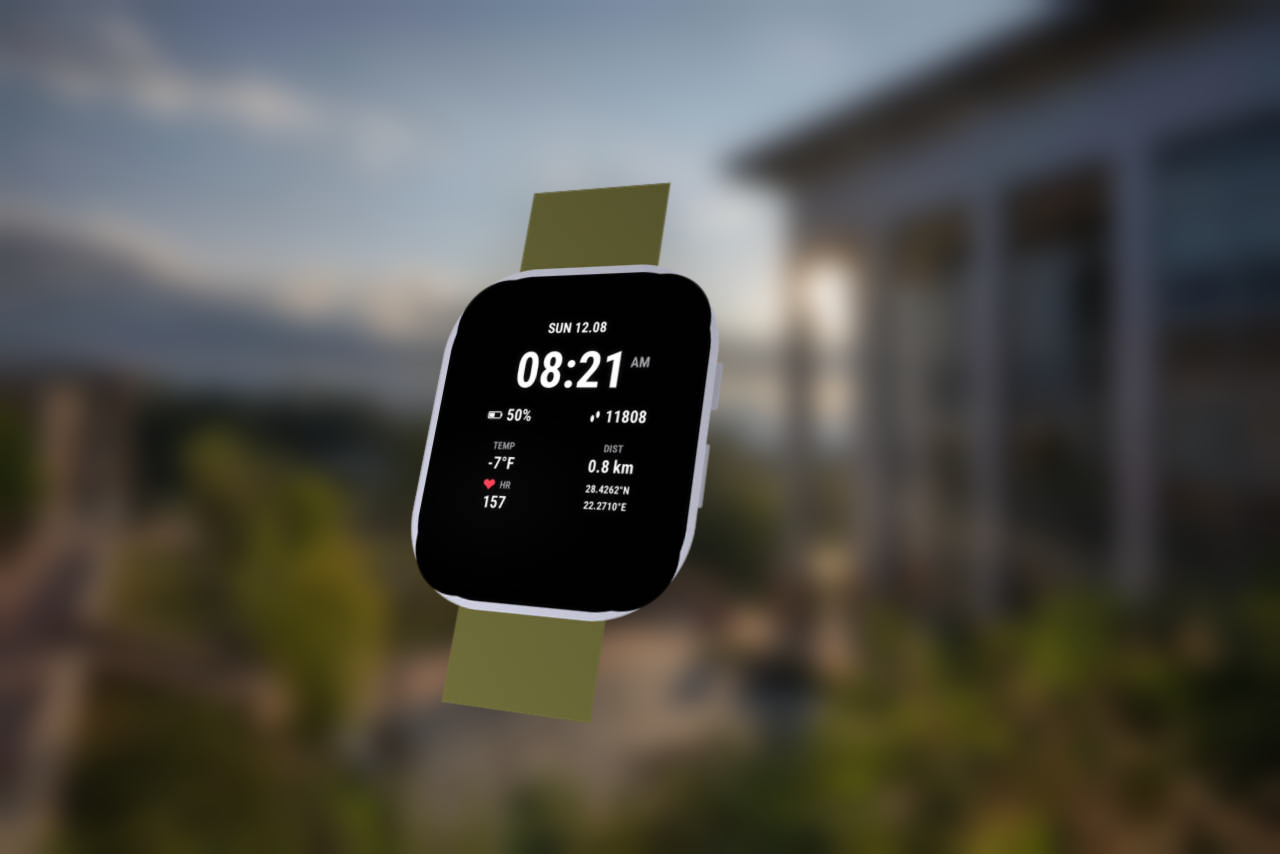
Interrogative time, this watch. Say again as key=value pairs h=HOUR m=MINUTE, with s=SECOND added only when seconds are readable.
h=8 m=21
